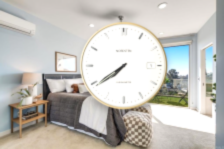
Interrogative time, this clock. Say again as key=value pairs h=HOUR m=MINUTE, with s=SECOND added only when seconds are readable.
h=7 m=39
